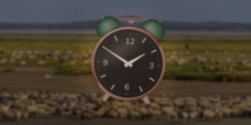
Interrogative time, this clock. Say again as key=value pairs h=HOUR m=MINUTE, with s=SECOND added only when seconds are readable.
h=1 m=50
